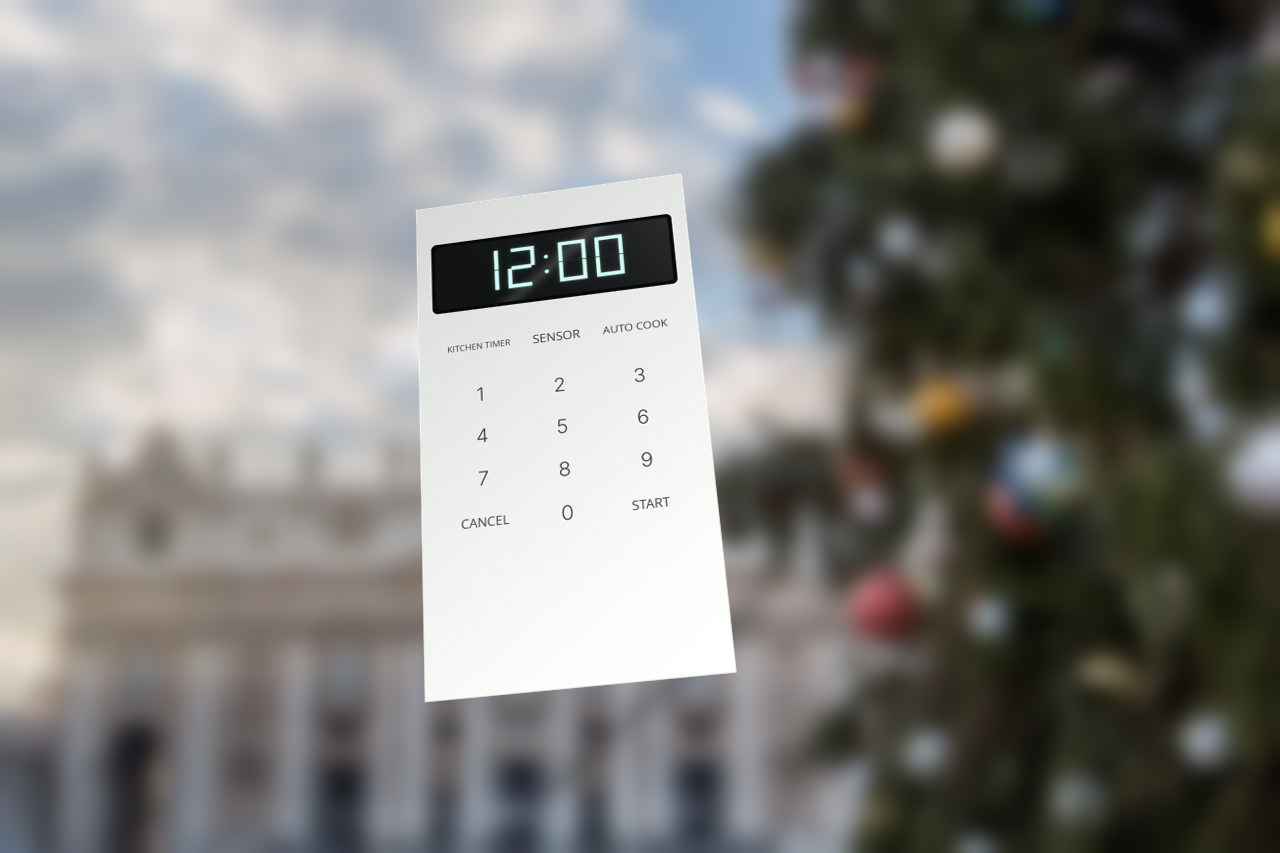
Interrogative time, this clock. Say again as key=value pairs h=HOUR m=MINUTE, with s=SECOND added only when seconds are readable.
h=12 m=0
